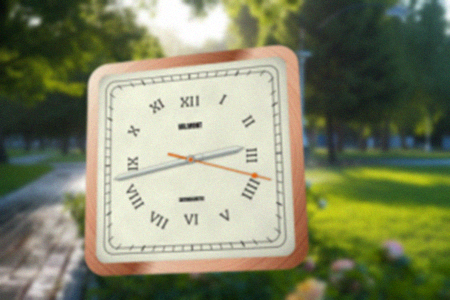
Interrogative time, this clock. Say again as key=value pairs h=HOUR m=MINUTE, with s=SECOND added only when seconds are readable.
h=2 m=43 s=18
